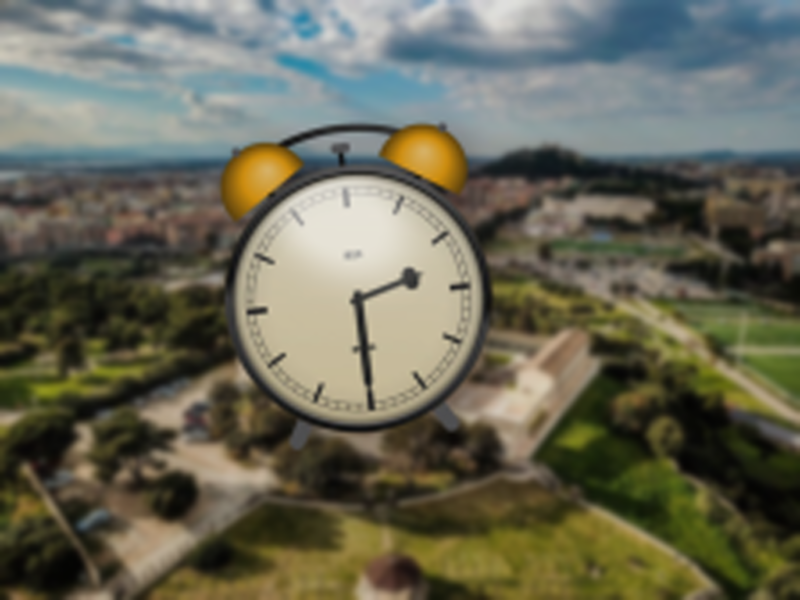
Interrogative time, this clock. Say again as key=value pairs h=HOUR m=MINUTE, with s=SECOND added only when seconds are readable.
h=2 m=30
